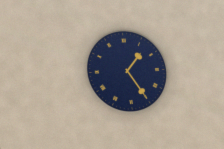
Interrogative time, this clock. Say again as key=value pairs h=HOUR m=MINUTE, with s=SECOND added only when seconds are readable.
h=1 m=25
